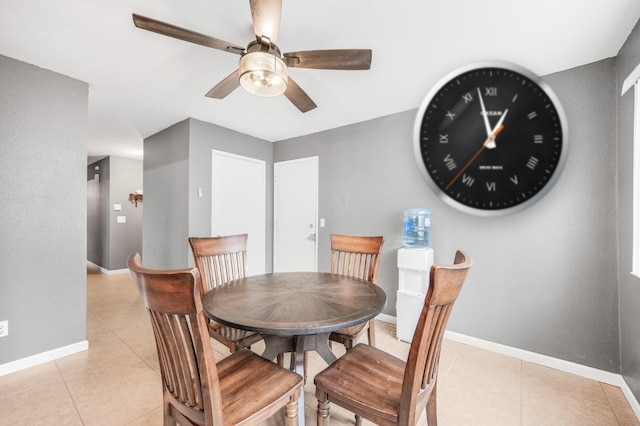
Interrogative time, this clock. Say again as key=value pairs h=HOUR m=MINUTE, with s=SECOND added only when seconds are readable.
h=12 m=57 s=37
